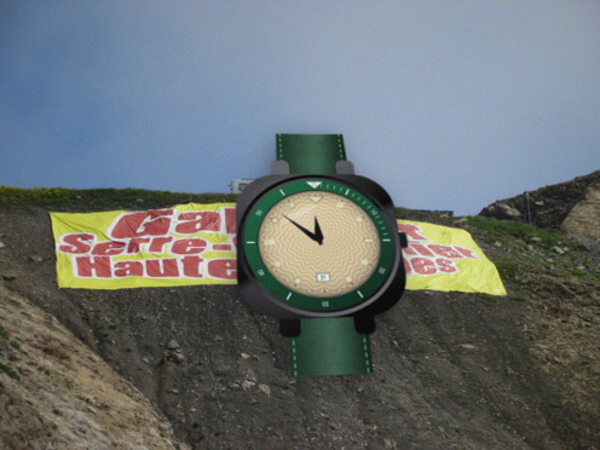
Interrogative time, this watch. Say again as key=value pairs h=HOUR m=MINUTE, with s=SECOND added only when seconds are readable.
h=11 m=52
